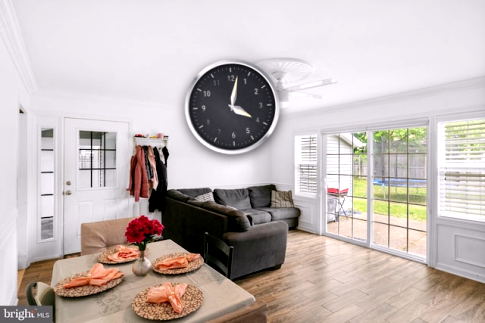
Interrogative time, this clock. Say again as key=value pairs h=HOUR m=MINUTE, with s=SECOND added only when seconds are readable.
h=4 m=2
